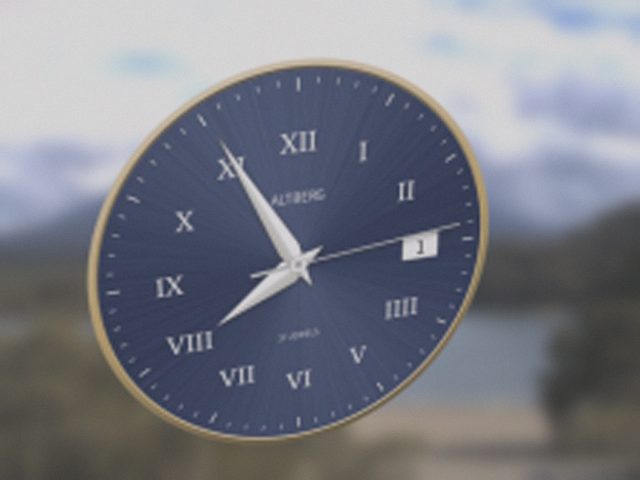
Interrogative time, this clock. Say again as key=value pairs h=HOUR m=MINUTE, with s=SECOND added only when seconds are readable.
h=7 m=55 s=14
